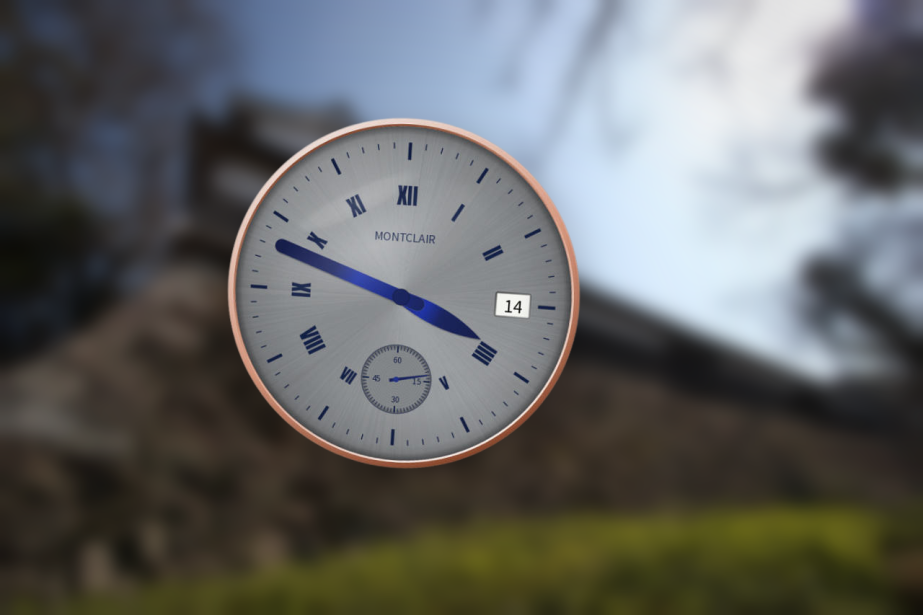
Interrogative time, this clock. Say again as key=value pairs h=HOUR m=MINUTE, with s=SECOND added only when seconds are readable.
h=3 m=48 s=13
